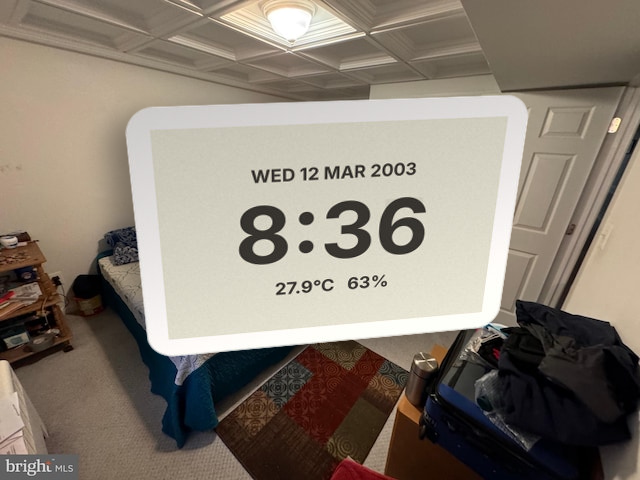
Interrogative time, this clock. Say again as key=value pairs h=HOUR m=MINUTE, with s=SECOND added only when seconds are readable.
h=8 m=36
